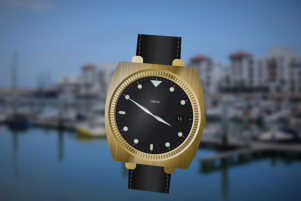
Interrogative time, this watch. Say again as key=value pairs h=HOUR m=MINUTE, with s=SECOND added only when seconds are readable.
h=3 m=50
